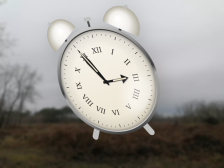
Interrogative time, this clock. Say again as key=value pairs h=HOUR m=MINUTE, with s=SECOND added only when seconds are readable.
h=2 m=55
